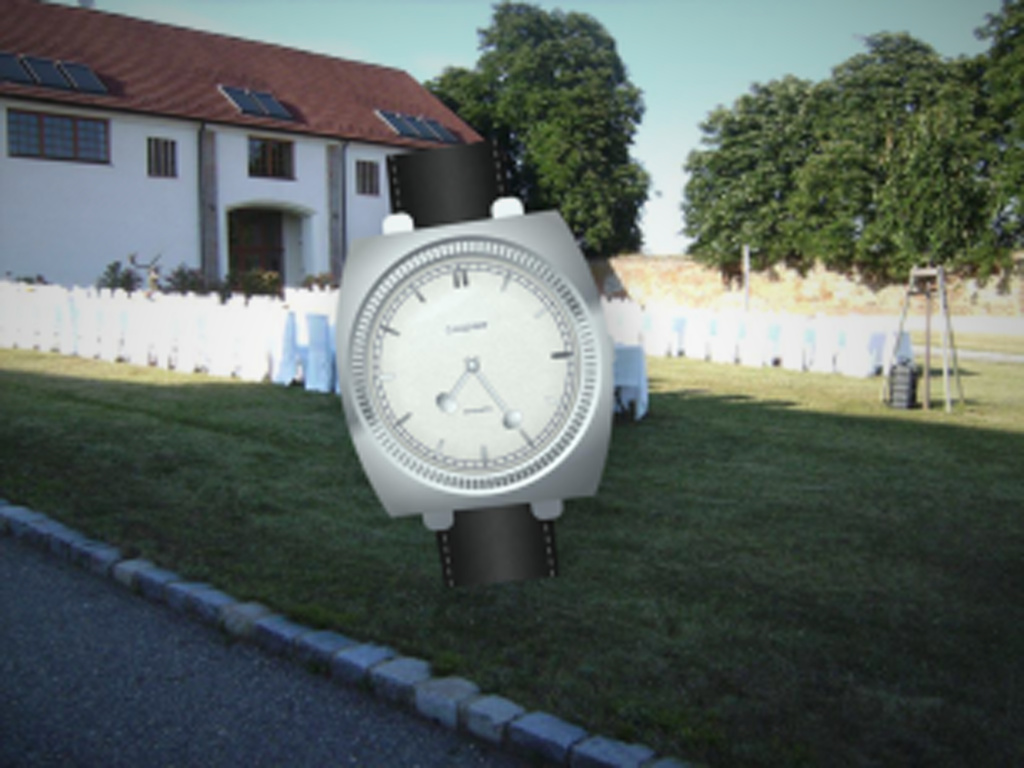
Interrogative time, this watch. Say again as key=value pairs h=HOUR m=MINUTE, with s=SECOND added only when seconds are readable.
h=7 m=25
